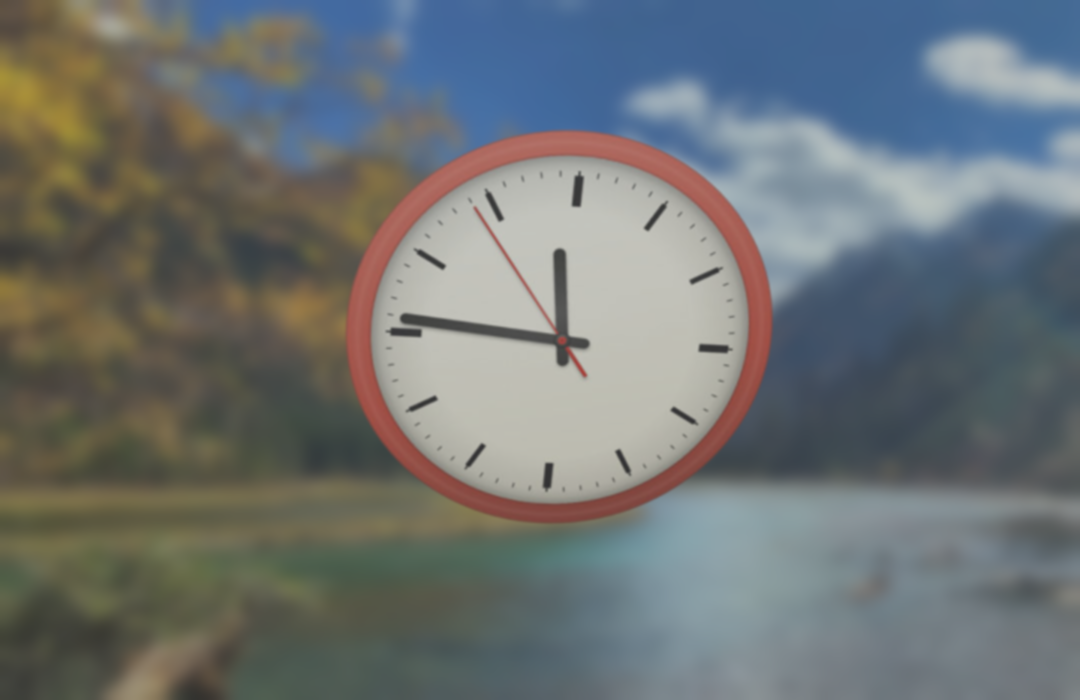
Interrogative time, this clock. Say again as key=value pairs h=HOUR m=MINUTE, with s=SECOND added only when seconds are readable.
h=11 m=45 s=54
